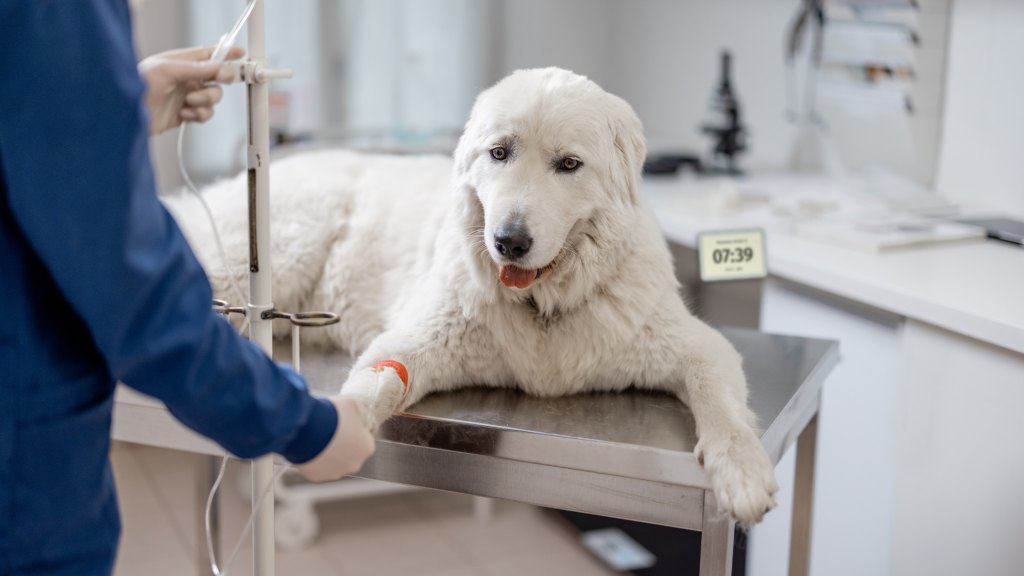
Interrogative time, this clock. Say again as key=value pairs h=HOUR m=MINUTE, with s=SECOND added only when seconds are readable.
h=7 m=39
